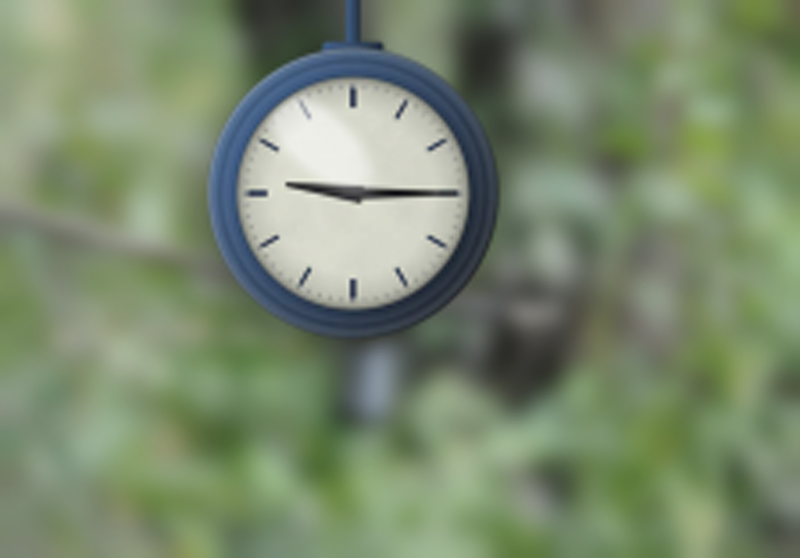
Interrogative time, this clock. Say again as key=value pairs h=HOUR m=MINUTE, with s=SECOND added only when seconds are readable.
h=9 m=15
